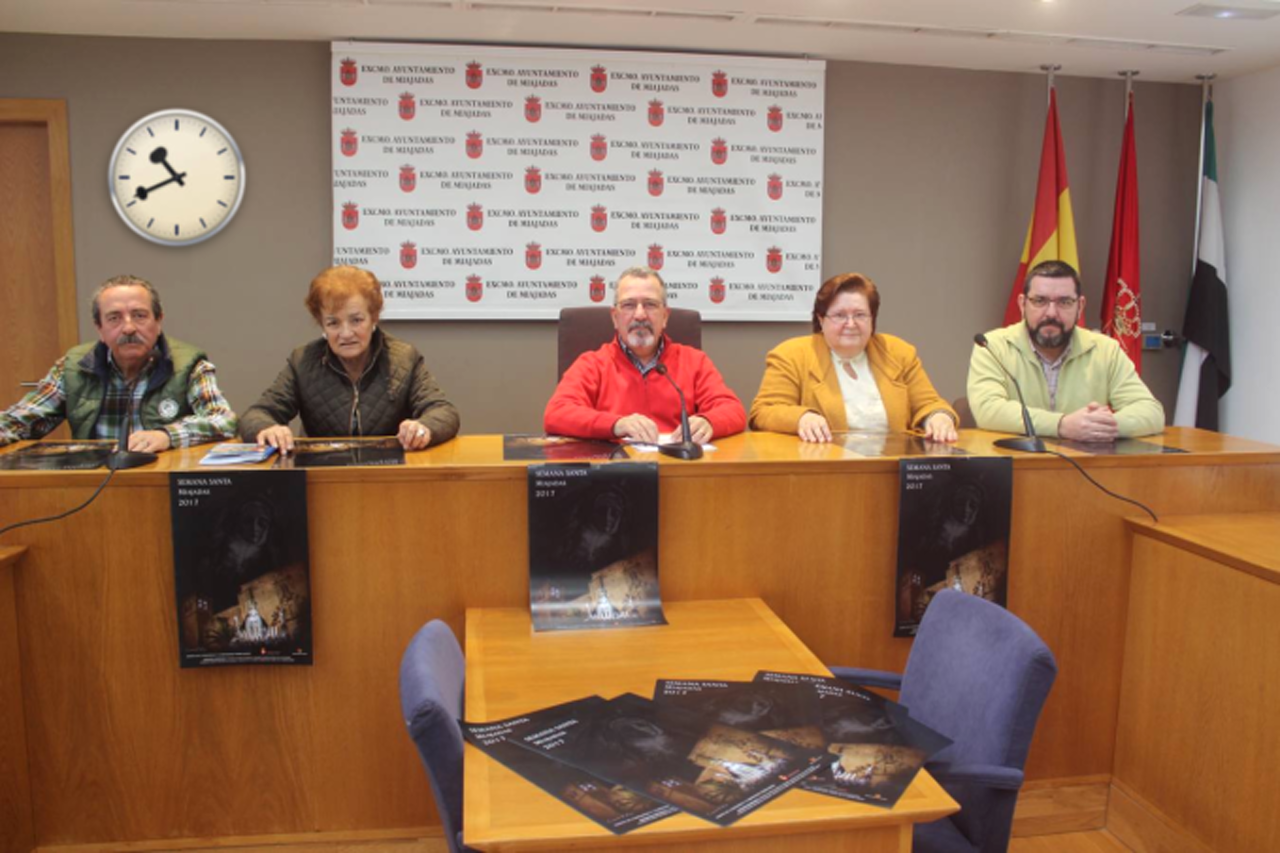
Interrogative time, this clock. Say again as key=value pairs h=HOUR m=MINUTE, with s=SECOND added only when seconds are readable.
h=10 m=41
